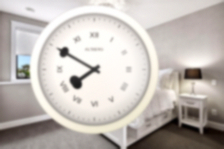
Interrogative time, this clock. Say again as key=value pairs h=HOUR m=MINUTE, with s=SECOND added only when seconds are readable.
h=7 m=50
